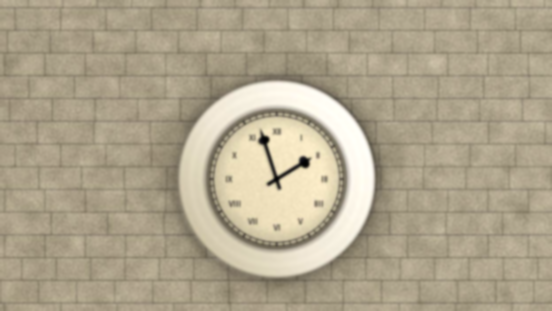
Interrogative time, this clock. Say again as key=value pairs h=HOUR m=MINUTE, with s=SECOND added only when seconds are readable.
h=1 m=57
